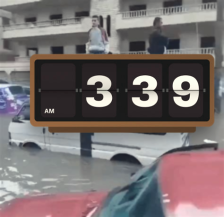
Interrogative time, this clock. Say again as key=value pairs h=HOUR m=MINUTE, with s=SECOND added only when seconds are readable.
h=3 m=39
